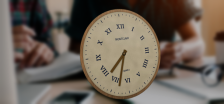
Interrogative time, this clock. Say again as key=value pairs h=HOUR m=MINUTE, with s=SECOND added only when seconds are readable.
h=7 m=33
